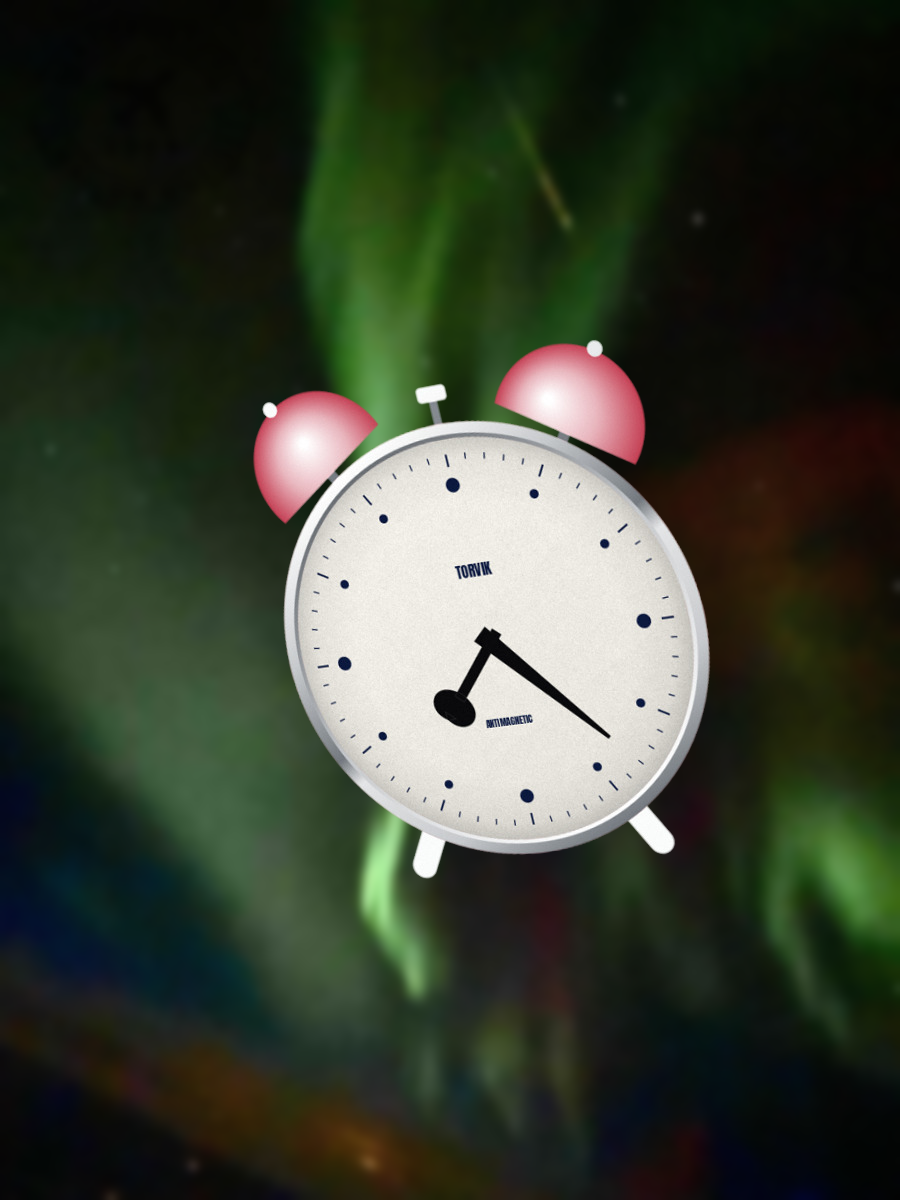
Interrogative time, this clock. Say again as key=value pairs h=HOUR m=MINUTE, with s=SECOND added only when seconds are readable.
h=7 m=23
